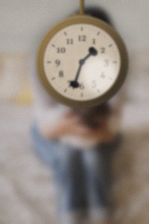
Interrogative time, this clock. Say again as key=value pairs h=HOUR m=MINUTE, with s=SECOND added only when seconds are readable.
h=1 m=33
